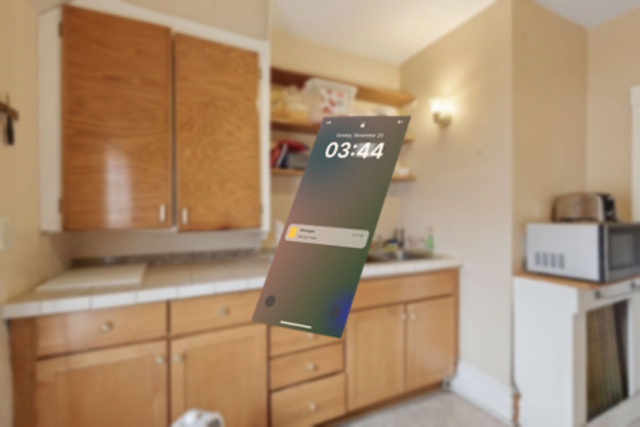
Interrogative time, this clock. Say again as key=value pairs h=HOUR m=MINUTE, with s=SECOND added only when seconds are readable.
h=3 m=44
